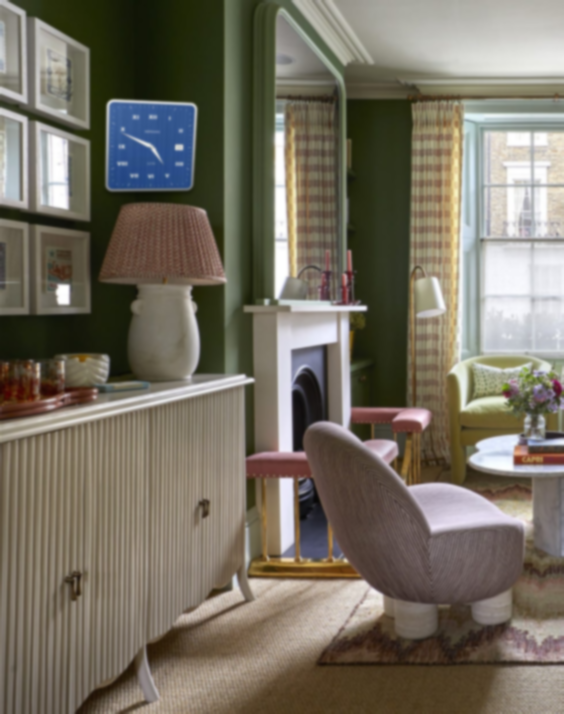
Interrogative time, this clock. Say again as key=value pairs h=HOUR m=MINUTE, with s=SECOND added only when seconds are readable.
h=4 m=49
